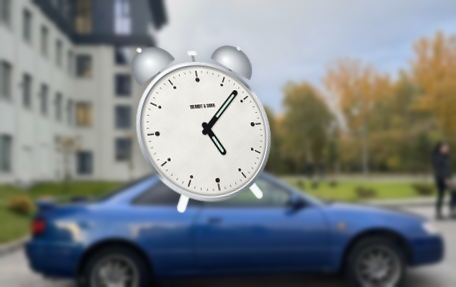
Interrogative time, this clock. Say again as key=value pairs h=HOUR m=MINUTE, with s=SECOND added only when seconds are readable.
h=5 m=8
